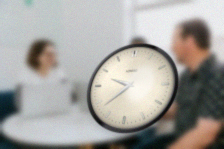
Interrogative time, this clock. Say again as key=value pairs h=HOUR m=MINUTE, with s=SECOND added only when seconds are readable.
h=9 m=38
